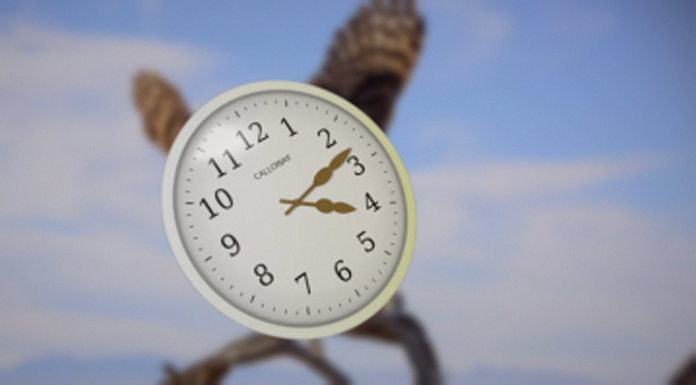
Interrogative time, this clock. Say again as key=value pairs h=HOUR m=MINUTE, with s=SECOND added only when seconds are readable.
h=4 m=13
